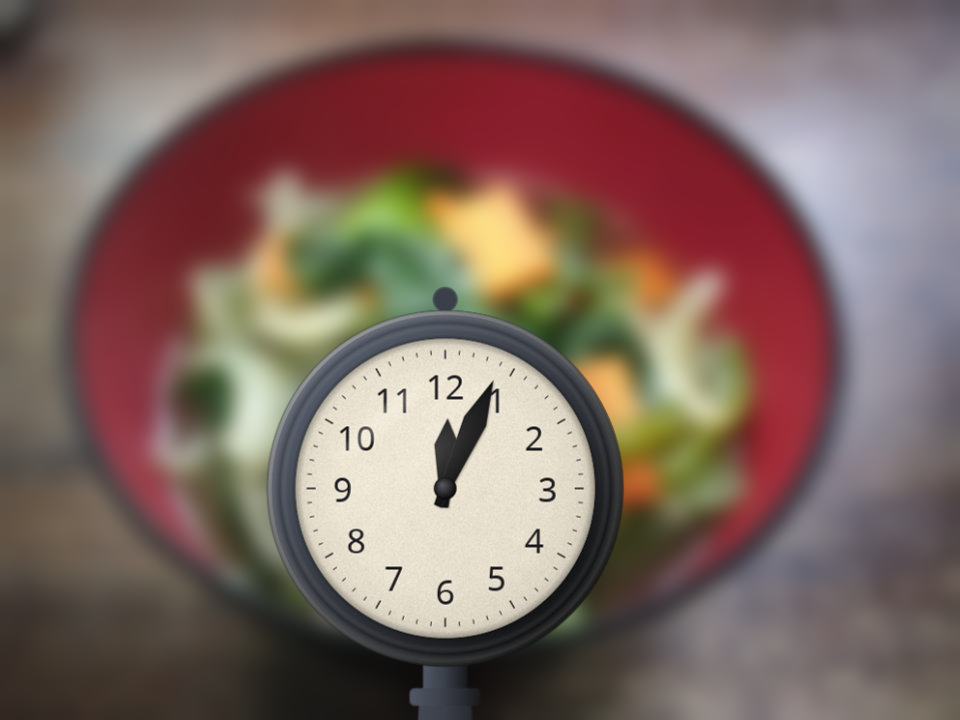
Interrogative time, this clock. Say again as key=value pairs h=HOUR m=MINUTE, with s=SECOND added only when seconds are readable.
h=12 m=4
